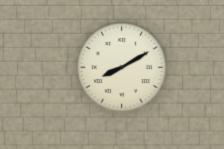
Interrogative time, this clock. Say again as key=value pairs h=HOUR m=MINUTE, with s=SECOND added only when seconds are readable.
h=8 m=10
